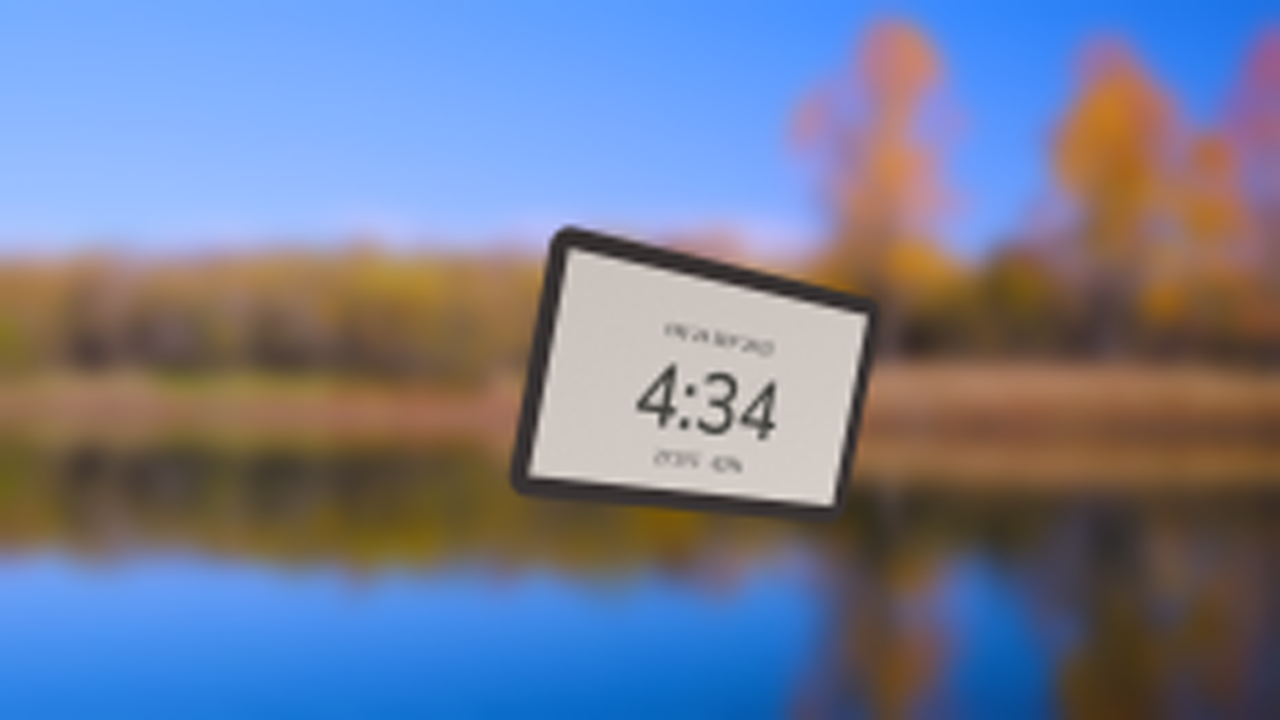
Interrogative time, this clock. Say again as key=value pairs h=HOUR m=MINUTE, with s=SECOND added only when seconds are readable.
h=4 m=34
